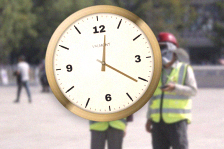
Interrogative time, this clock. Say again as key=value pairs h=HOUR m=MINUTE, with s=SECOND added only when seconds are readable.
h=12 m=21
